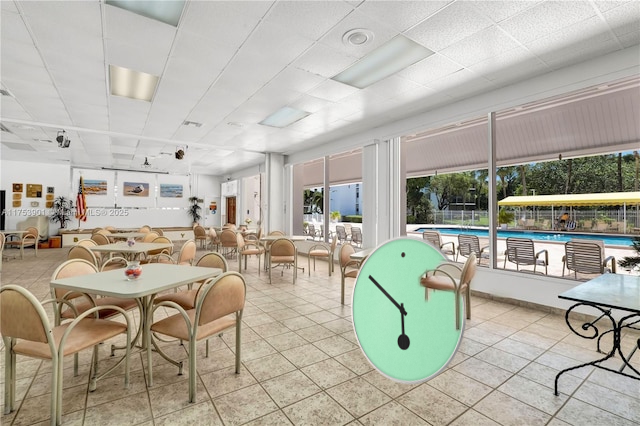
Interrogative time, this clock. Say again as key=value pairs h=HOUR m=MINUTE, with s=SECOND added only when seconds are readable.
h=5 m=51
